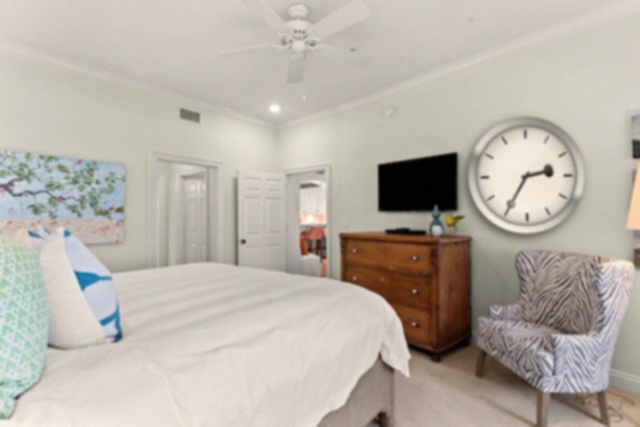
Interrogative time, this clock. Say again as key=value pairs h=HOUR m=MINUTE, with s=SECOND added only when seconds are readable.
h=2 m=35
